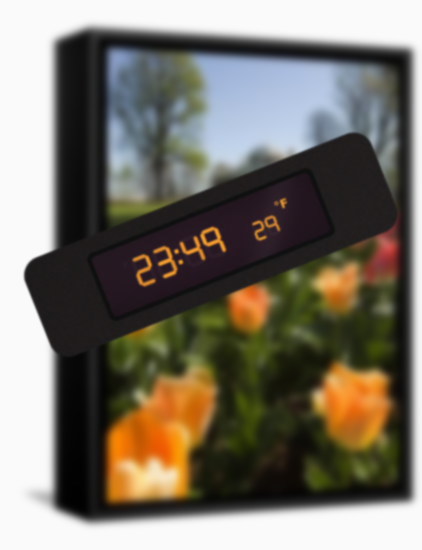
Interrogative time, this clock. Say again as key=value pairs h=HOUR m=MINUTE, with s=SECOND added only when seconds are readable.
h=23 m=49
